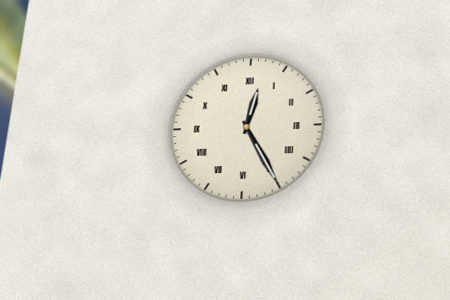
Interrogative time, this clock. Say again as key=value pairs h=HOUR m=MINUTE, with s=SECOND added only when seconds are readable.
h=12 m=25
